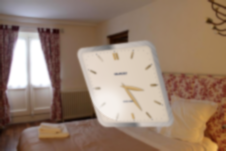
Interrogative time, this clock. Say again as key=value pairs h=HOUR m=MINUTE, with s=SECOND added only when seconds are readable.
h=3 m=26
